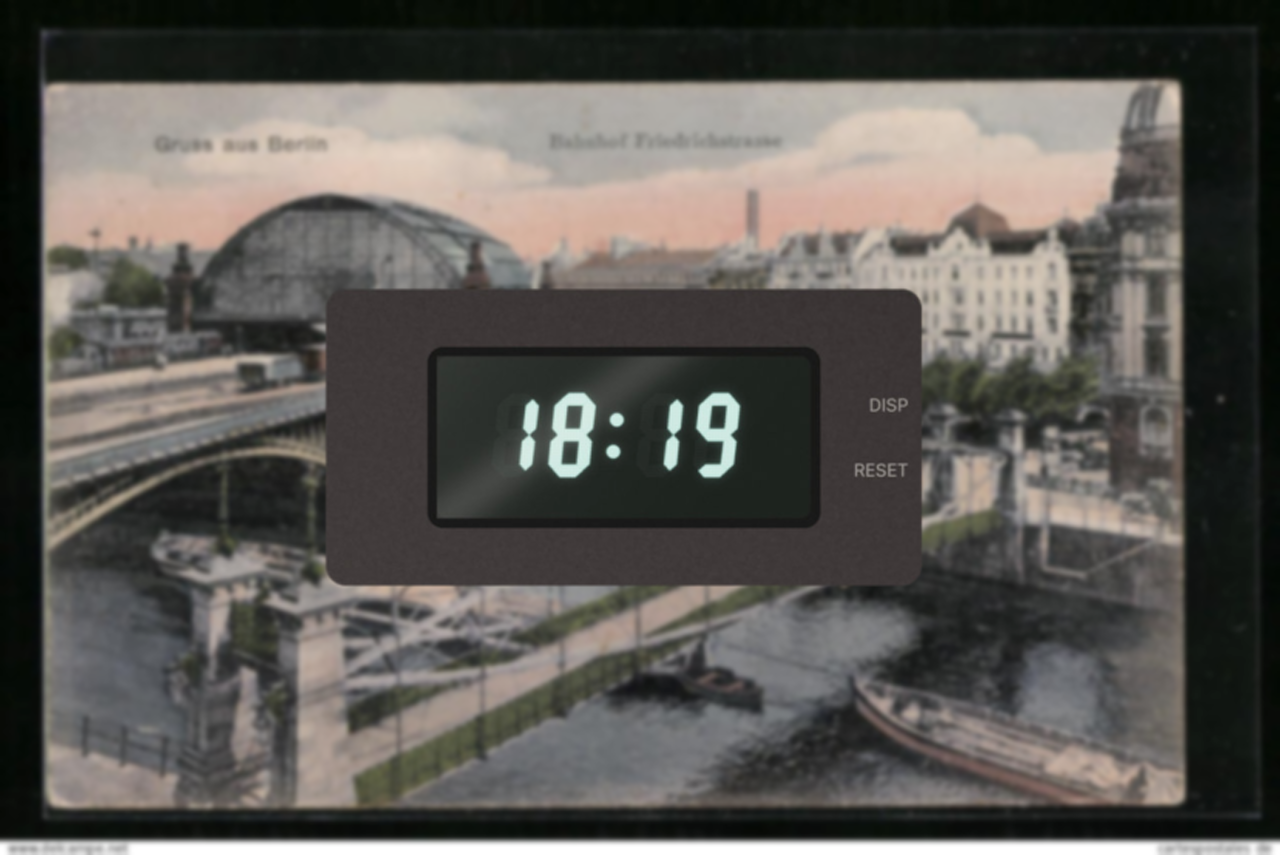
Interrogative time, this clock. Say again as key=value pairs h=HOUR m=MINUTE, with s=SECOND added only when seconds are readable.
h=18 m=19
